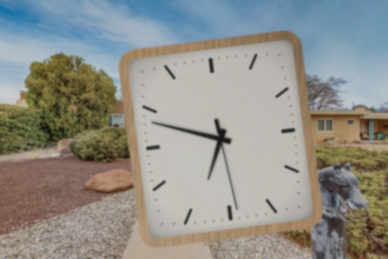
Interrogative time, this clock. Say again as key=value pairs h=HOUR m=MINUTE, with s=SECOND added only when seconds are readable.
h=6 m=48 s=29
